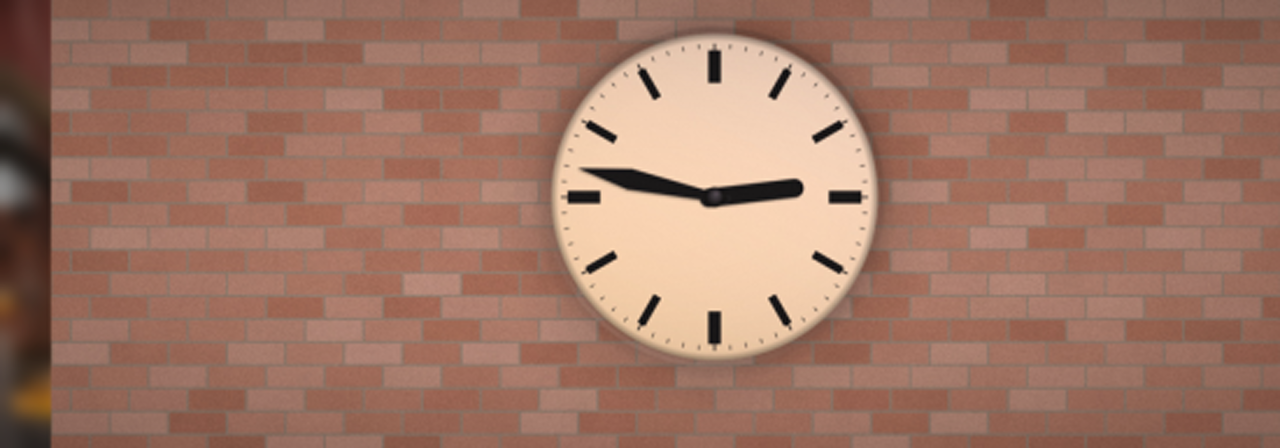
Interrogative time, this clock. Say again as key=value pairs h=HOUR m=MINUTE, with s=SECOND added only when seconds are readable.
h=2 m=47
